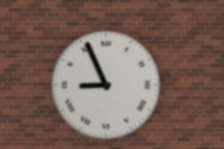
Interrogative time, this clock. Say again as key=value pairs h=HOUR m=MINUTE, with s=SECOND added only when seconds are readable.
h=8 m=56
